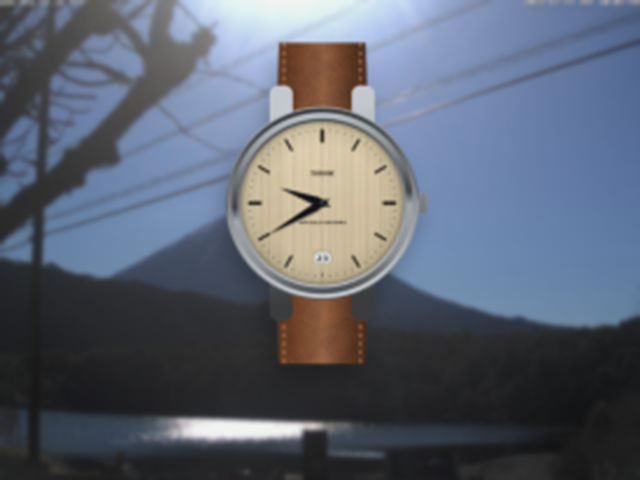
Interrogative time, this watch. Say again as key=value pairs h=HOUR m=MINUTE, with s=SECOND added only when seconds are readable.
h=9 m=40
